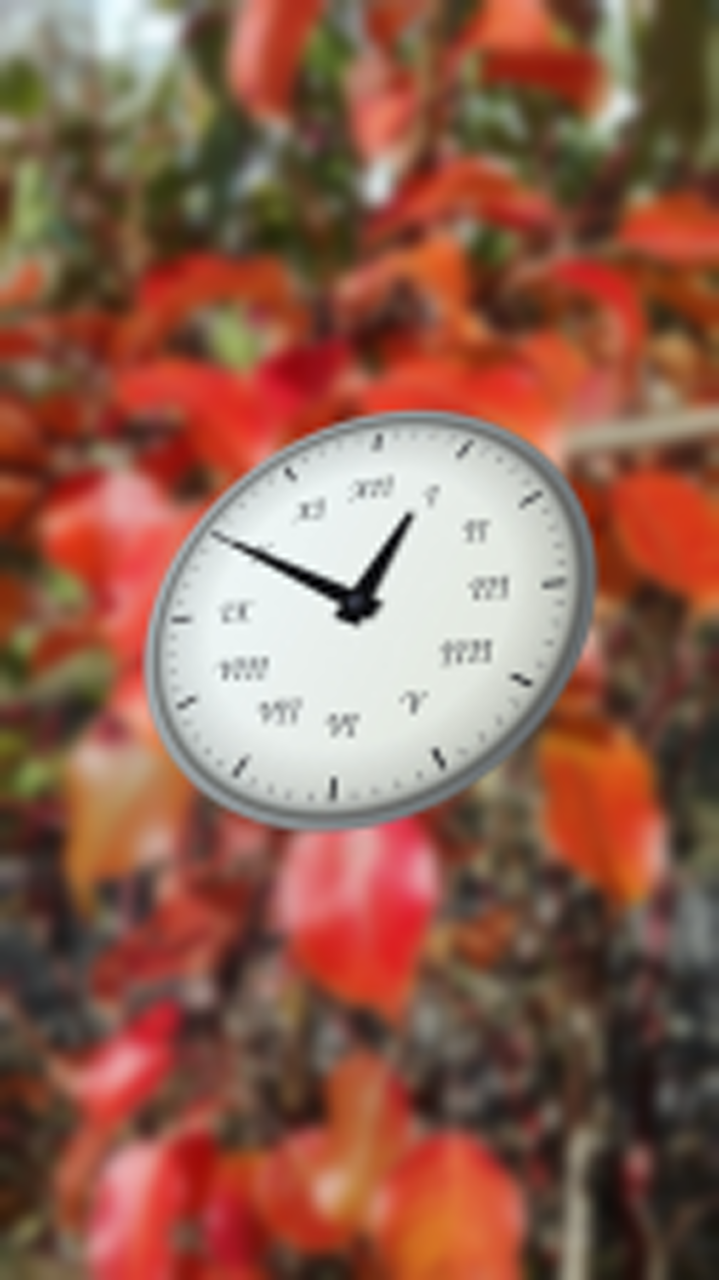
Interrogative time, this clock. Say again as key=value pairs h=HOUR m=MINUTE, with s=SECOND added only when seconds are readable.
h=12 m=50
